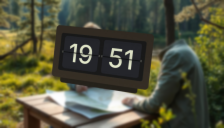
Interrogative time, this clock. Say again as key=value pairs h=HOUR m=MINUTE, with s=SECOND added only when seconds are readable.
h=19 m=51
